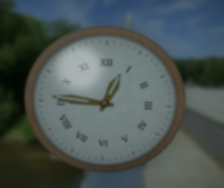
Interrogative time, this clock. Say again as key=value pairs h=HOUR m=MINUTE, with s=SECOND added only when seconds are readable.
h=12 m=46
